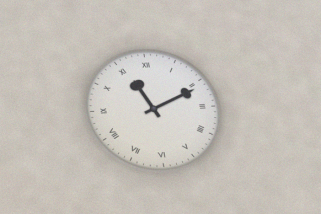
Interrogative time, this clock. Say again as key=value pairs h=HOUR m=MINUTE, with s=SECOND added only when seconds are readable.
h=11 m=11
